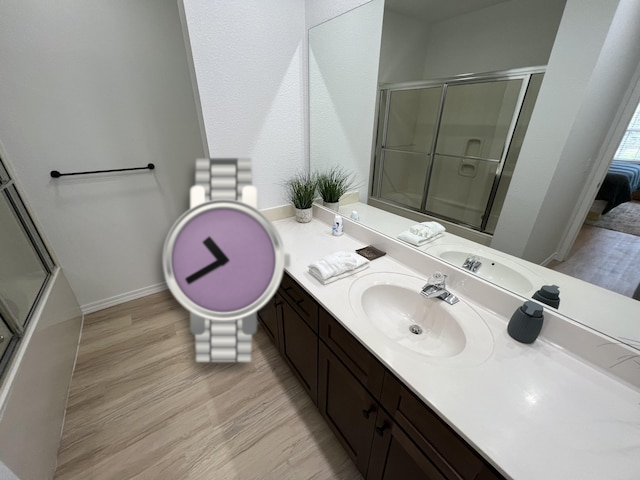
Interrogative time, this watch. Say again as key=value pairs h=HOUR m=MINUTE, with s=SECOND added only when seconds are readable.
h=10 m=40
